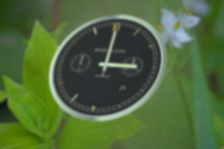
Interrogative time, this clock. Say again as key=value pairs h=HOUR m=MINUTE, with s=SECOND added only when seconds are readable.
h=3 m=0
